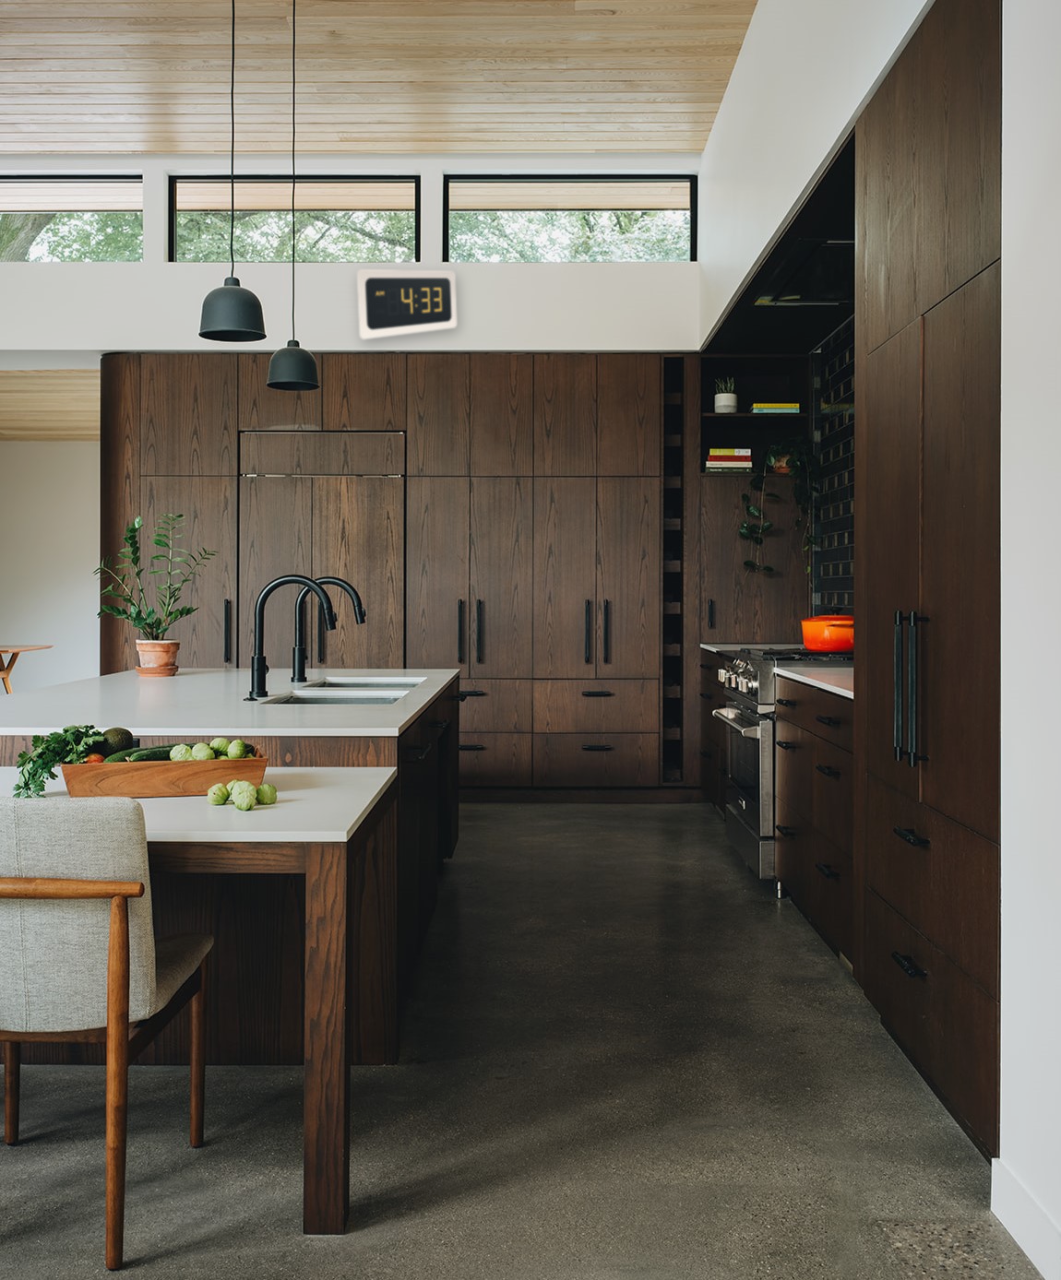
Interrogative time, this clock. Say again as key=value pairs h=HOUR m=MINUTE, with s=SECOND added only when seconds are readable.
h=4 m=33
